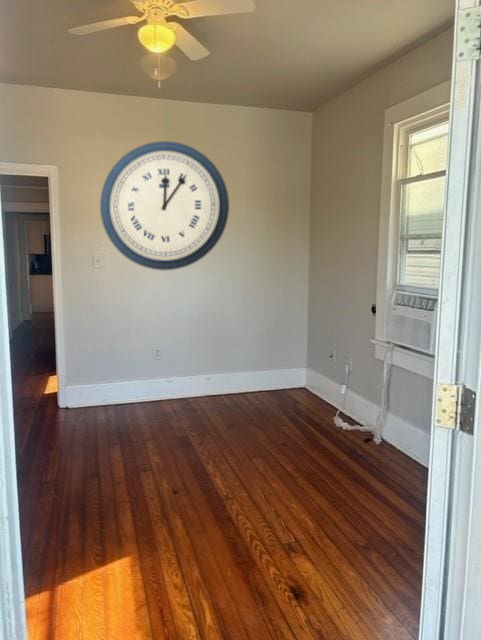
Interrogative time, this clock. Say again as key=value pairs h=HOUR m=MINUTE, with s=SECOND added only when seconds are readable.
h=12 m=6
